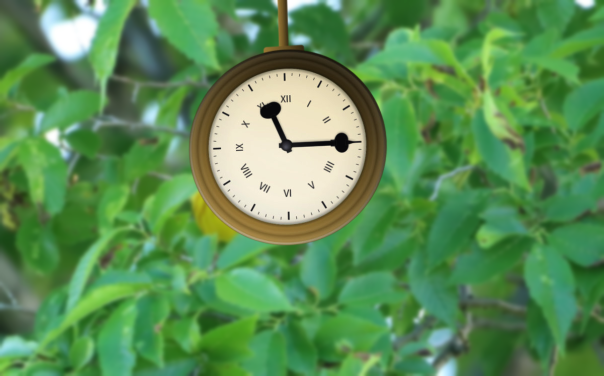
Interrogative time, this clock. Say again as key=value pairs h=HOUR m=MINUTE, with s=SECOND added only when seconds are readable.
h=11 m=15
